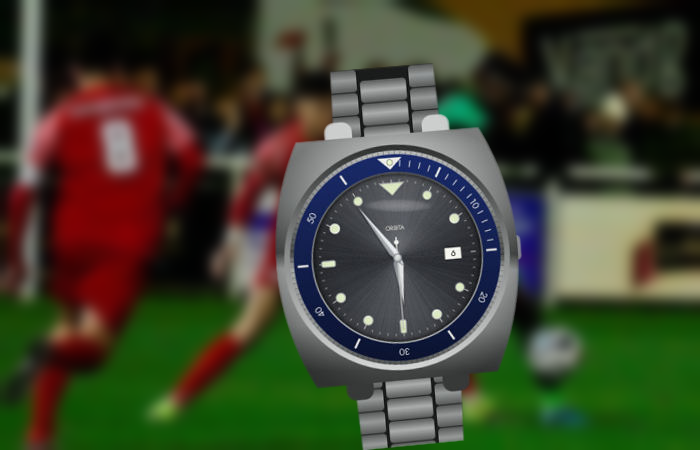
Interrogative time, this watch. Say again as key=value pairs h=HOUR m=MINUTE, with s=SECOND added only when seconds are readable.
h=5 m=54 s=30
